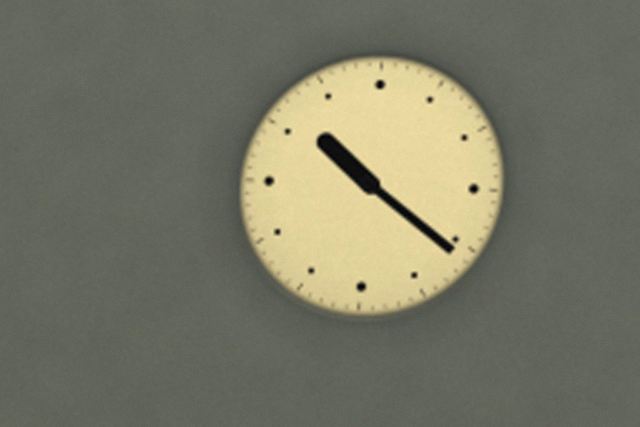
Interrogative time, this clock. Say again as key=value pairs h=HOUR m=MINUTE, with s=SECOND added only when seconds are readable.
h=10 m=21
